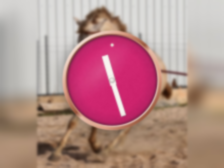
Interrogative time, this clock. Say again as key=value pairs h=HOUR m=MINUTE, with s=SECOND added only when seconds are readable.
h=11 m=27
